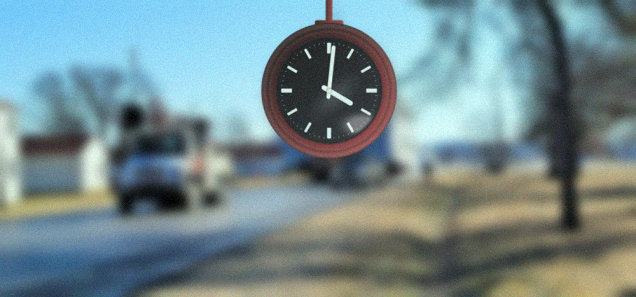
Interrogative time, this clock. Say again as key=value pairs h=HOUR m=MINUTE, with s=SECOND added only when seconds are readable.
h=4 m=1
